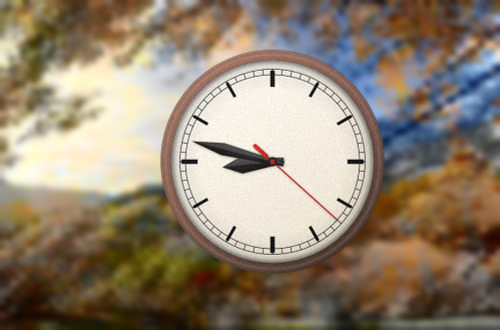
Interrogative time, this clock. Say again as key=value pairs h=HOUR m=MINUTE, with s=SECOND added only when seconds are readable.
h=8 m=47 s=22
